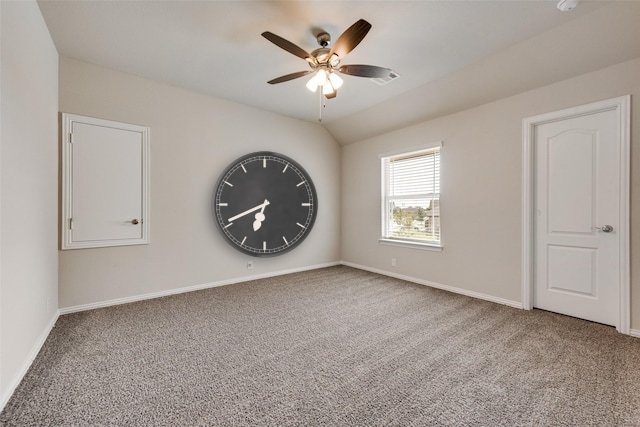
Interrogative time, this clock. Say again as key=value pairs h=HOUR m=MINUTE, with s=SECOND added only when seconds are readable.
h=6 m=41
